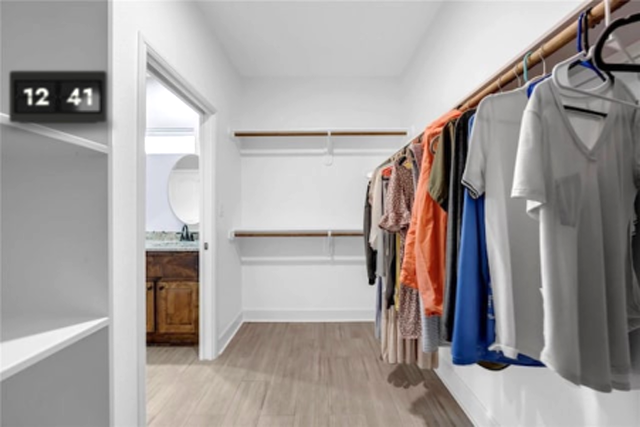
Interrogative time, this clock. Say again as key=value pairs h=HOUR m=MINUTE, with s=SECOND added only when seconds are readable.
h=12 m=41
